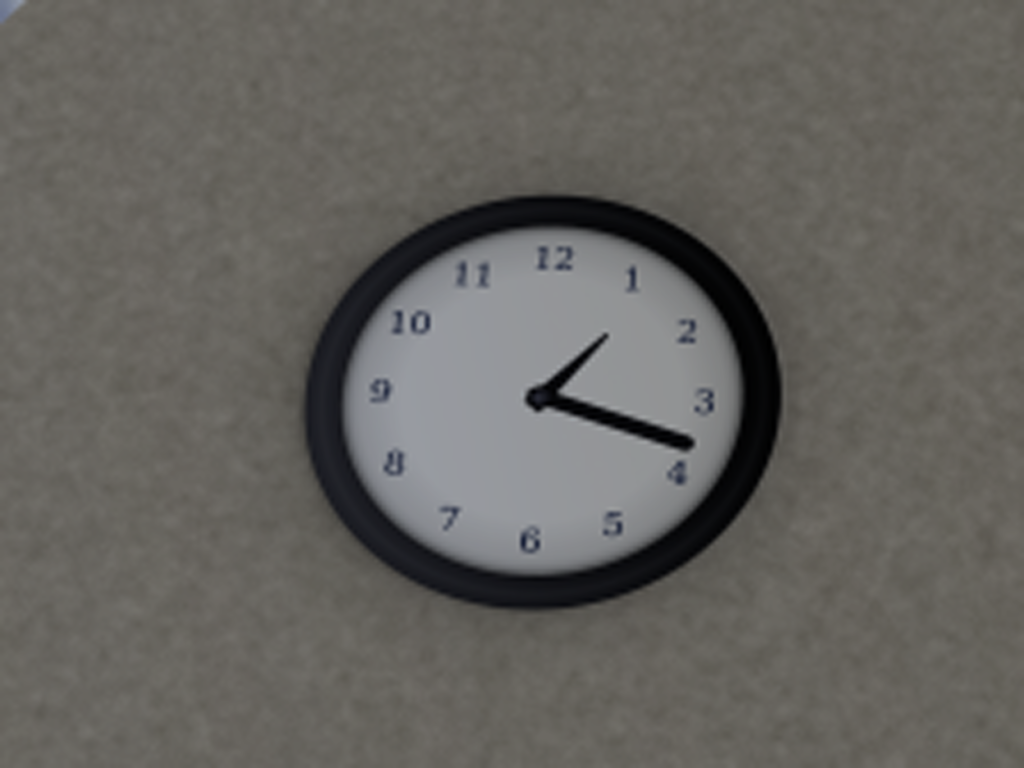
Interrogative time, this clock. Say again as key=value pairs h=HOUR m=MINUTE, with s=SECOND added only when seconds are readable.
h=1 m=18
